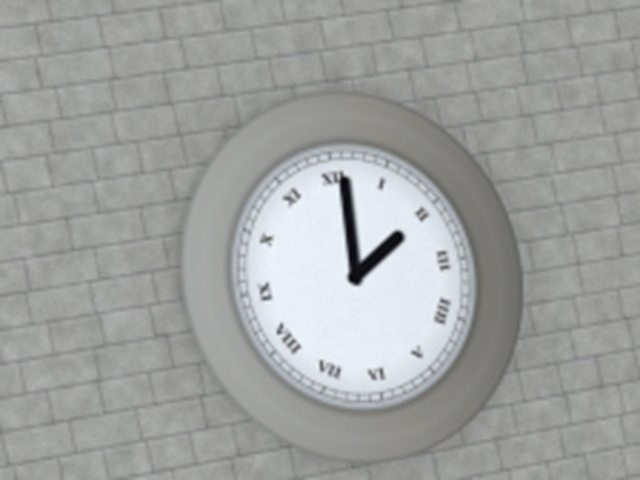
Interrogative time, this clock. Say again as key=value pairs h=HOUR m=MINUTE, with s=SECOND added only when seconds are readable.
h=2 m=1
